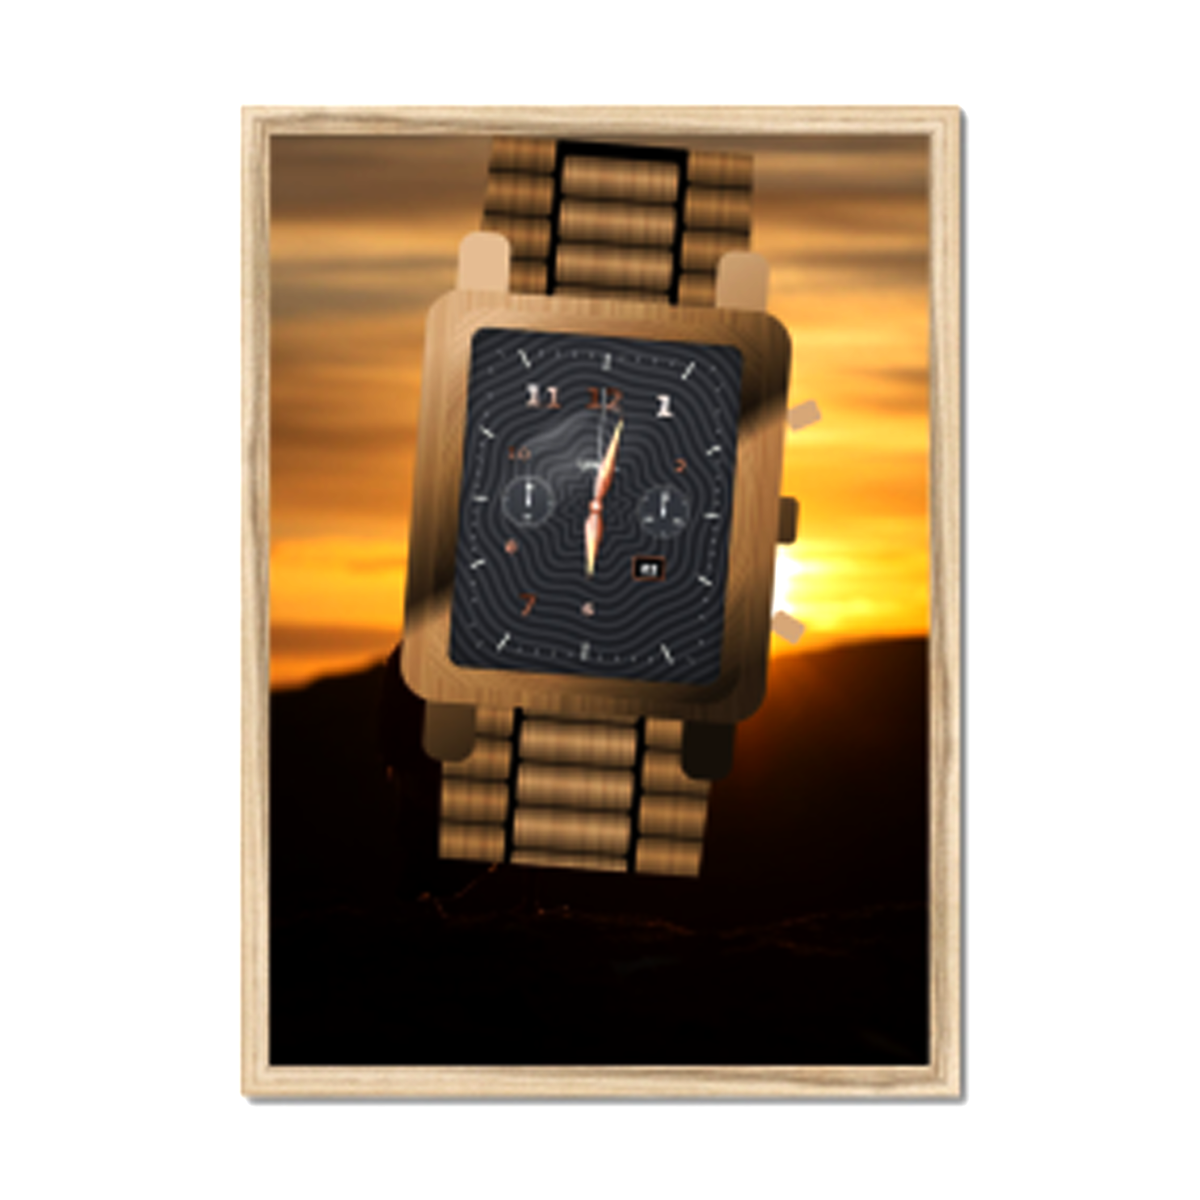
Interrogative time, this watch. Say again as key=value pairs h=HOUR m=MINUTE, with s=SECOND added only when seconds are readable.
h=6 m=2
